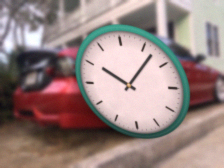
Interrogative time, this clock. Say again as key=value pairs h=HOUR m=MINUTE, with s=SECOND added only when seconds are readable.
h=10 m=7
